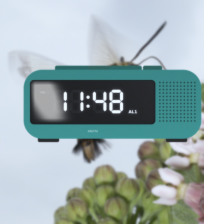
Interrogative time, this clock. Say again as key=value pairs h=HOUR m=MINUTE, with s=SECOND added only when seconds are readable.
h=11 m=48
